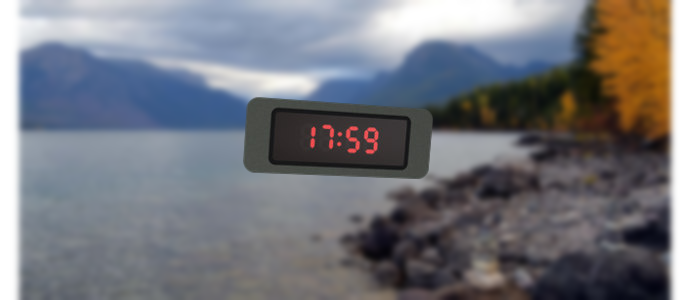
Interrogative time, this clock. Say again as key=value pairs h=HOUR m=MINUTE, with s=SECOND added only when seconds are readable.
h=17 m=59
